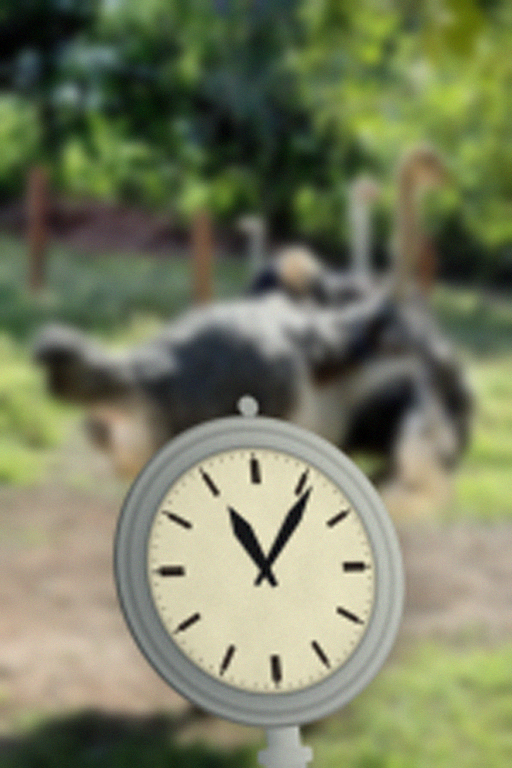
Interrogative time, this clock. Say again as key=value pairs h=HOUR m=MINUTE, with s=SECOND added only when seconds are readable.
h=11 m=6
